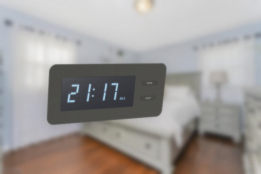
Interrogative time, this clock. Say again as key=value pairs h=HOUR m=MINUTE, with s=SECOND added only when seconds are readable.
h=21 m=17
